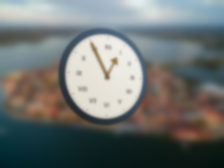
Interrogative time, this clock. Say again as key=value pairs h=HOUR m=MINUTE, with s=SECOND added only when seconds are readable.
h=12 m=55
